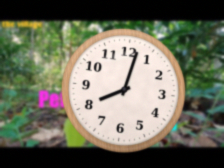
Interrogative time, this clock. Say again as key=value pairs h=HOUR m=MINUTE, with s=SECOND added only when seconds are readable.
h=8 m=2
